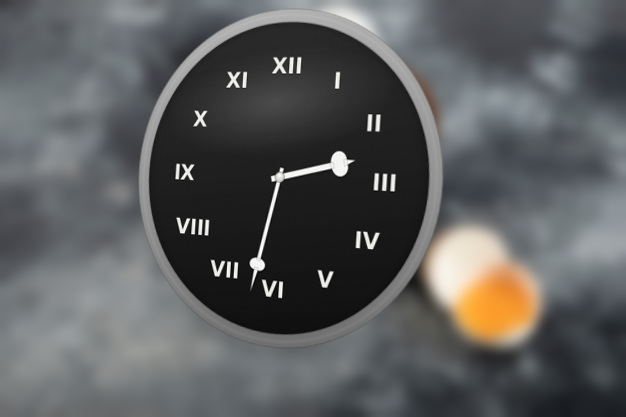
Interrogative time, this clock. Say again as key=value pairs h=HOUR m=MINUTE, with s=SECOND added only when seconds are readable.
h=2 m=32
